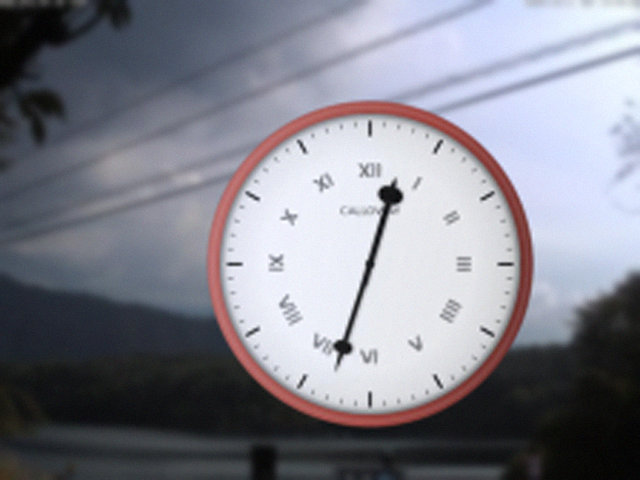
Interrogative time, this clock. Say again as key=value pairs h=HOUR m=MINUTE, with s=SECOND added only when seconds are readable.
h=12 m=33
